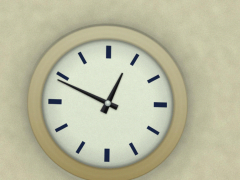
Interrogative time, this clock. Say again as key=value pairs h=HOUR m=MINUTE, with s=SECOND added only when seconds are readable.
h=12 m=49
